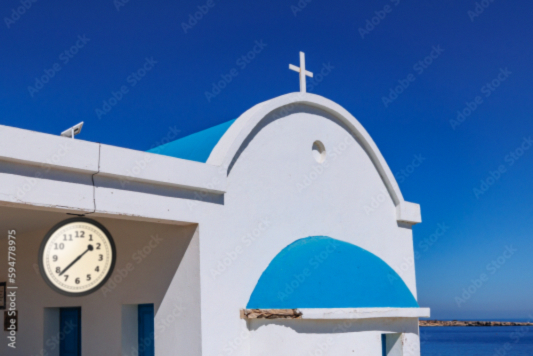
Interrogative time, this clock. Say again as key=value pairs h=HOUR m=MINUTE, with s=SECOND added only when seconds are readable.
h=1 m=38
